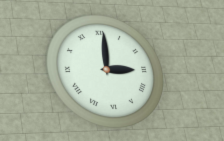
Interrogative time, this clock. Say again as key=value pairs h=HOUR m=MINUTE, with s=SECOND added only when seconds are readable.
h=3 m=1
